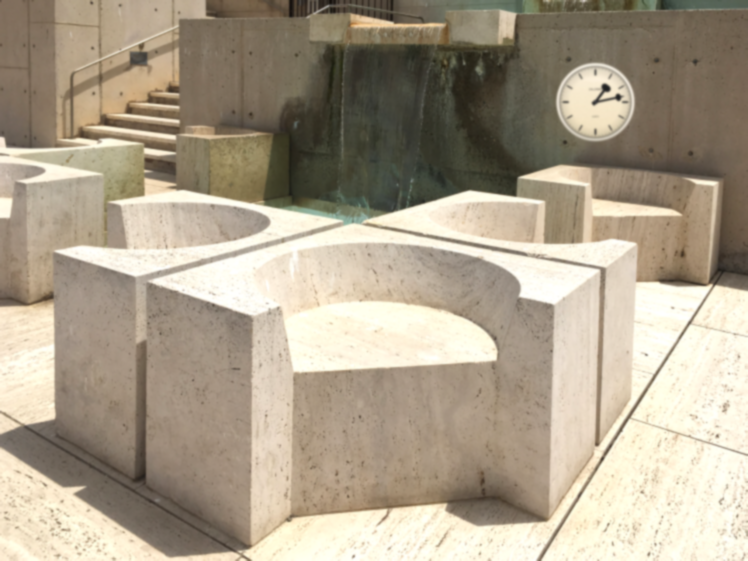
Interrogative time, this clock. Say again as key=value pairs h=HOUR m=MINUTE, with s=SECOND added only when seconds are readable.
h=1 m=13
